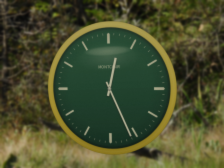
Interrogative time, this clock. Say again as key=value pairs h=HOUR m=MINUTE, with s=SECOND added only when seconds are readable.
h=12 m=26
